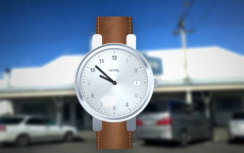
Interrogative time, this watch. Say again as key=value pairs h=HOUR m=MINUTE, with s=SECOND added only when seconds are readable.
h=9 m=52
